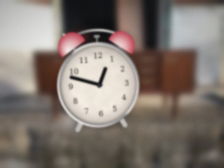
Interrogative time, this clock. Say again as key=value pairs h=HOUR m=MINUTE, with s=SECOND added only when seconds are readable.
h=12 m=48
